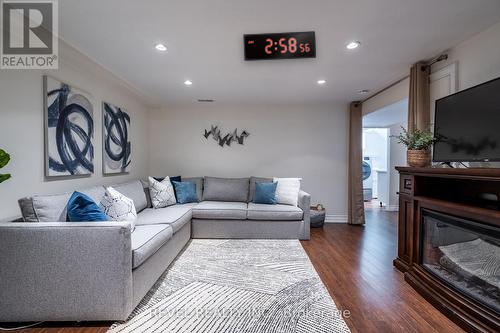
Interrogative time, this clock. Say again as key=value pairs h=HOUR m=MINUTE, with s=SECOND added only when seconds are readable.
h=2 m=58
